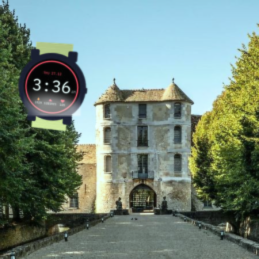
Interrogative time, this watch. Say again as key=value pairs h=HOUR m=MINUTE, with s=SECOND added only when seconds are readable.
h=3 m=36
